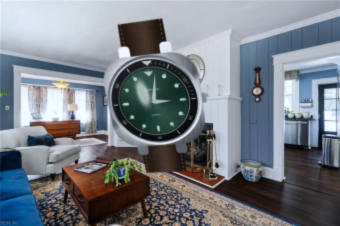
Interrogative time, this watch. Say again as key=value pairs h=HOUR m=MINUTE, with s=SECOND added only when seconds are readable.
h=3 m=2
